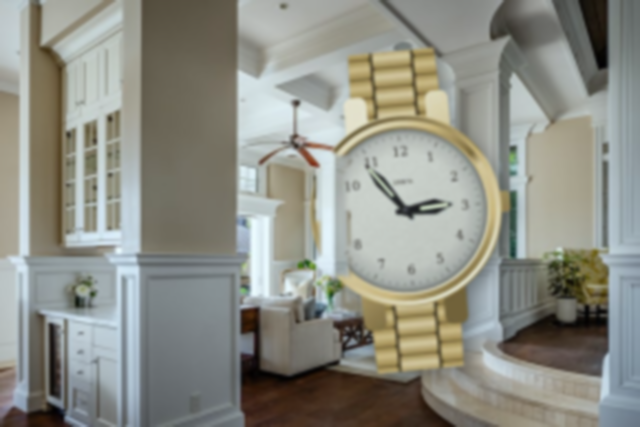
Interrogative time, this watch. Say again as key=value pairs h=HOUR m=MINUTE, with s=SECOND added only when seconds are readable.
h=2 m=54
